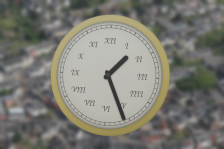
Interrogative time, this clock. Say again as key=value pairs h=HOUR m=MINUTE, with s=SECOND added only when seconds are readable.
h=1 m=26
